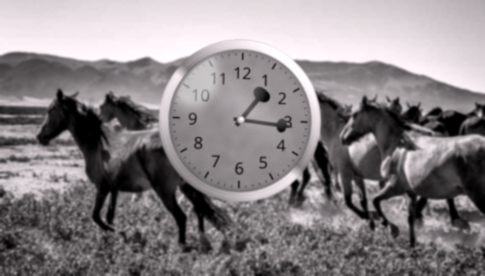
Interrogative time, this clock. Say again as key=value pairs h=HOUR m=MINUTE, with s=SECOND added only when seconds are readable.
h=1 m=16
